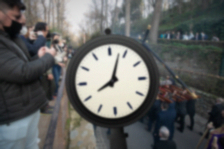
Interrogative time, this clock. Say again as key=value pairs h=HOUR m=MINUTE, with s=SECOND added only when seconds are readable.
h=8 m=3
